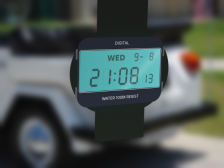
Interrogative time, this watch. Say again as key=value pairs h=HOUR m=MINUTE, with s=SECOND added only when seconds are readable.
h=21 m=8 s=13
